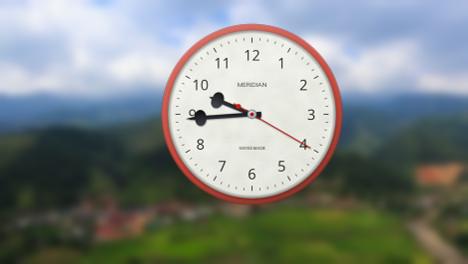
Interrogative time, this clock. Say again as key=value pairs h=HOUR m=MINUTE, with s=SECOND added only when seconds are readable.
h=9 m=44 s=20
